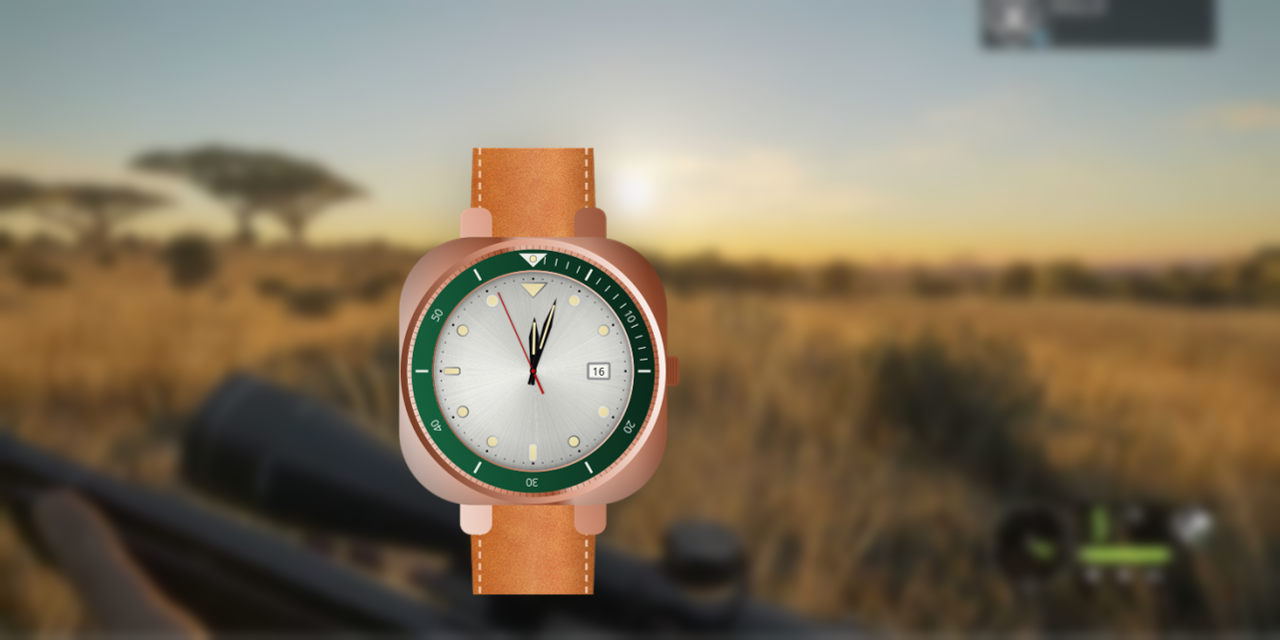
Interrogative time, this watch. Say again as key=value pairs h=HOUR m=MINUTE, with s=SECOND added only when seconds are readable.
h=12 m=2 s=56
